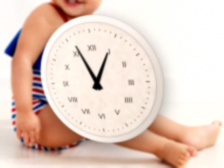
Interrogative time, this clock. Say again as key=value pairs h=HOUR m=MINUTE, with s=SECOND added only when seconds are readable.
h=12 m=56
